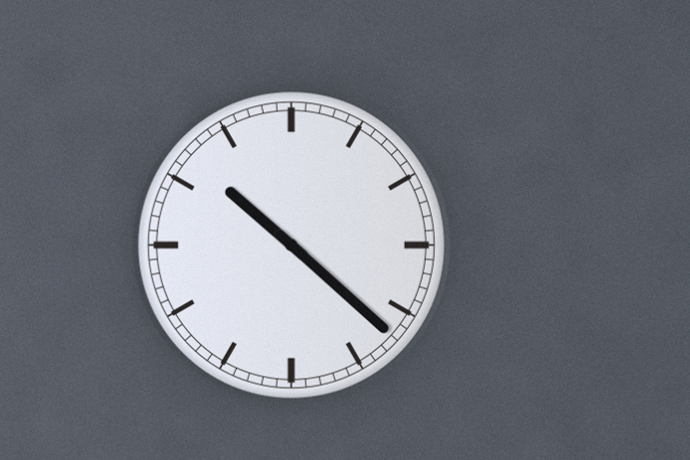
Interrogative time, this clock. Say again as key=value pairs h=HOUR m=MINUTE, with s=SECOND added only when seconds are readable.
h=10 m=22
